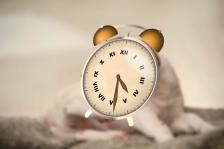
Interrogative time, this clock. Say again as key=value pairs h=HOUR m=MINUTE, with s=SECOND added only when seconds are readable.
h=4 m=29
